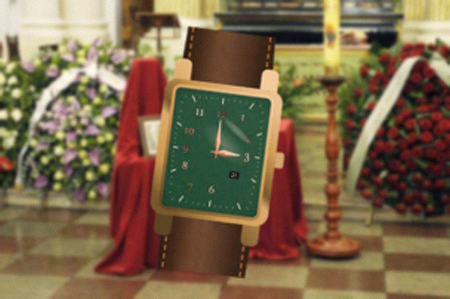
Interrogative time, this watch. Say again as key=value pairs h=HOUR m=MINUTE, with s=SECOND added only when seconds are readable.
h=3 m=0
